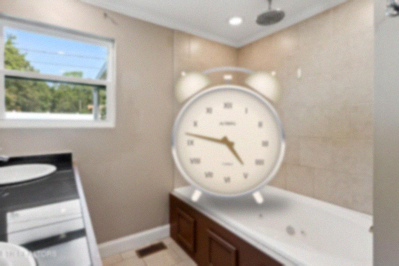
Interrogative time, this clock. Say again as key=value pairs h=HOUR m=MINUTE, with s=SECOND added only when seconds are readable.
h=4 m=47
